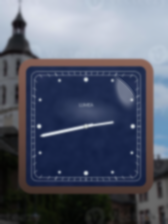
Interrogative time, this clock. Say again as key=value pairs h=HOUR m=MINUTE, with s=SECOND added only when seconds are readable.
h=2 m=43
